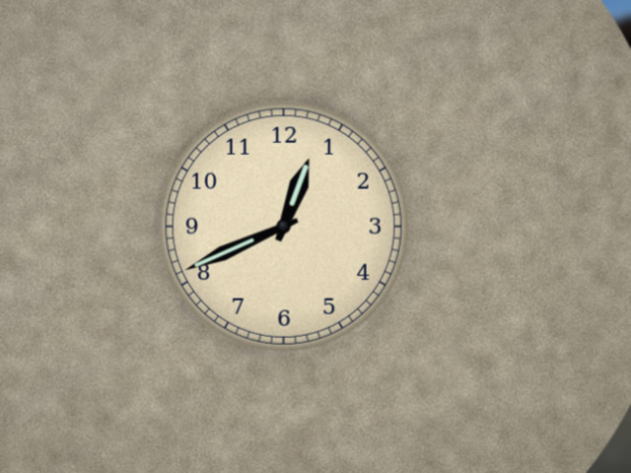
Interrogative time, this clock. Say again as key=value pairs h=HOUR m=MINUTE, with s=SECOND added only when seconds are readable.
h=12 m=41
